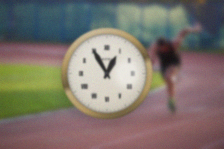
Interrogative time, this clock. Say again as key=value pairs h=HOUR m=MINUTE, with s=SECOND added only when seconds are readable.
h=12 m=55
